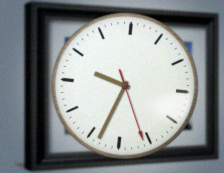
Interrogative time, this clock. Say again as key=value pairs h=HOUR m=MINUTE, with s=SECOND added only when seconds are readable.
h=9 m=33 s=26
